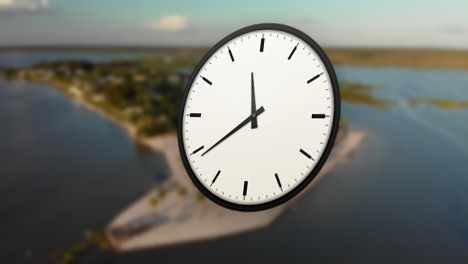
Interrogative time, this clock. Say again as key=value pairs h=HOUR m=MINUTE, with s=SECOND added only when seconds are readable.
h=11 m=39
